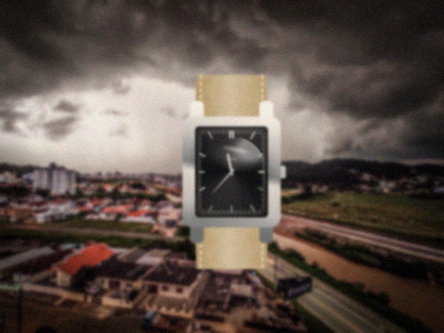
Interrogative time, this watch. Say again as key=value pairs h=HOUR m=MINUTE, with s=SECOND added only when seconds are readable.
h=11 m=37
